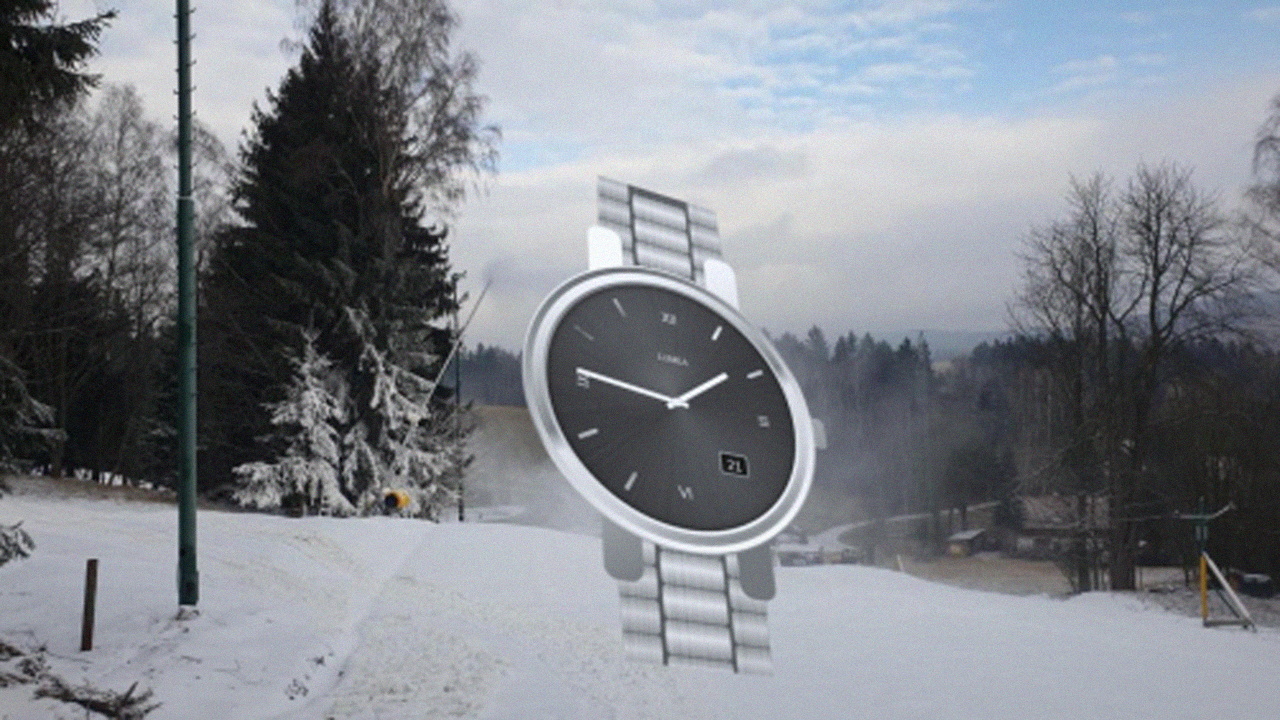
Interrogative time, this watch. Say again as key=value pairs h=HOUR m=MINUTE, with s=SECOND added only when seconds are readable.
h=1 m=46
